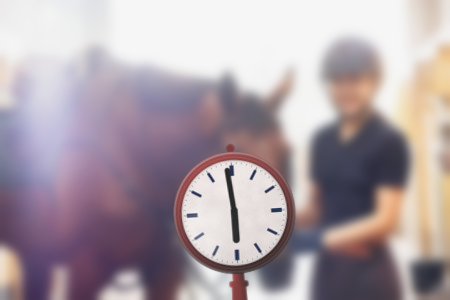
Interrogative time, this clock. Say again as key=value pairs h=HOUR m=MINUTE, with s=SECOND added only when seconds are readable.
h=5 m=59
